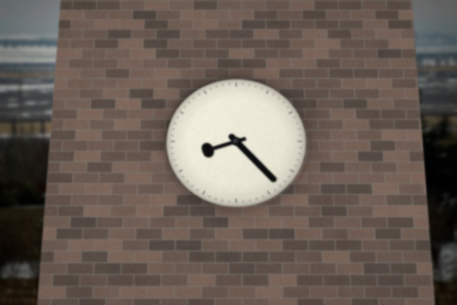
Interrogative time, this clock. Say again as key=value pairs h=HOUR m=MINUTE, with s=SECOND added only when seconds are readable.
h=8 m=23
